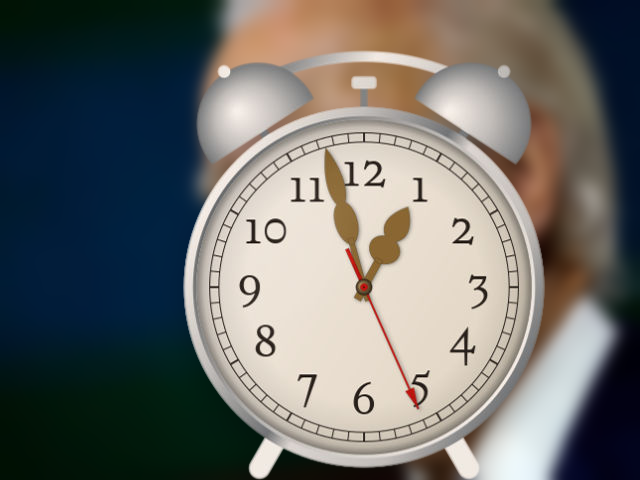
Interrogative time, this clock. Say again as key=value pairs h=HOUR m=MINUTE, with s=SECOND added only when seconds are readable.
h=12 m=57 s=26
